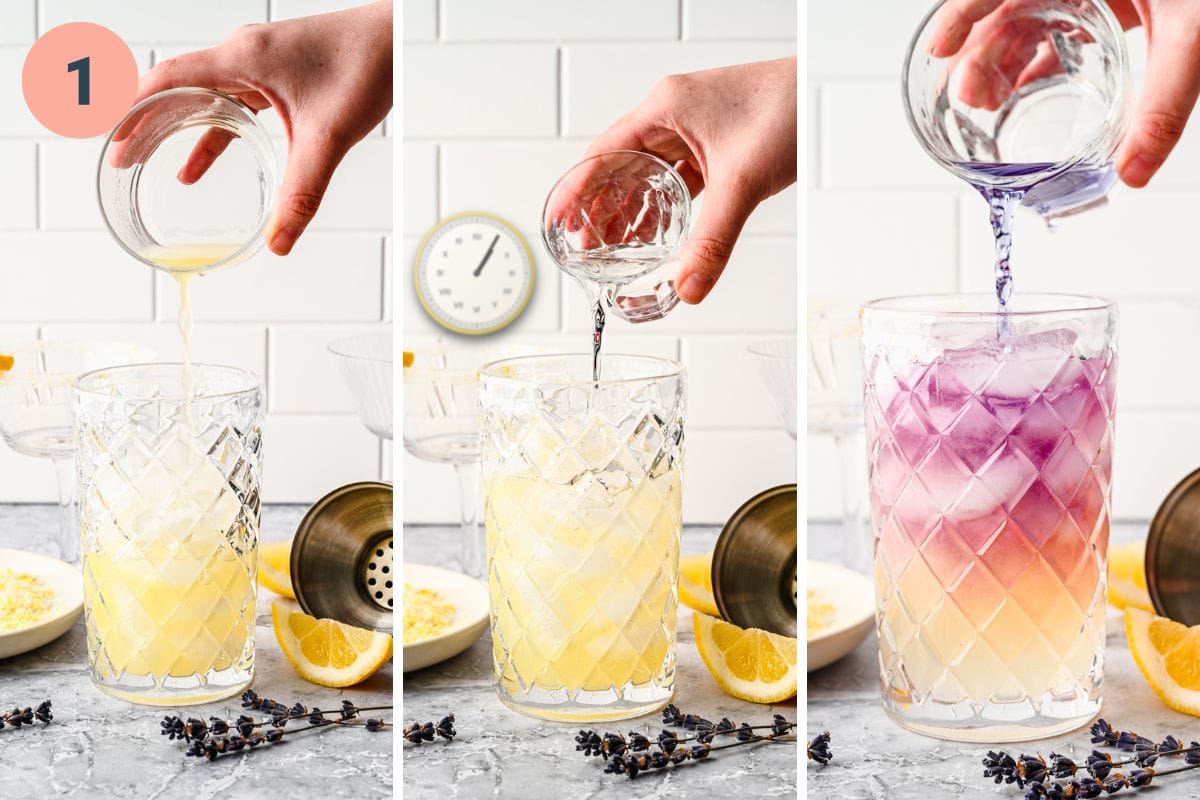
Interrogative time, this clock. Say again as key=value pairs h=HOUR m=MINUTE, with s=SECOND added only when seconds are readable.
h=1 m=5
